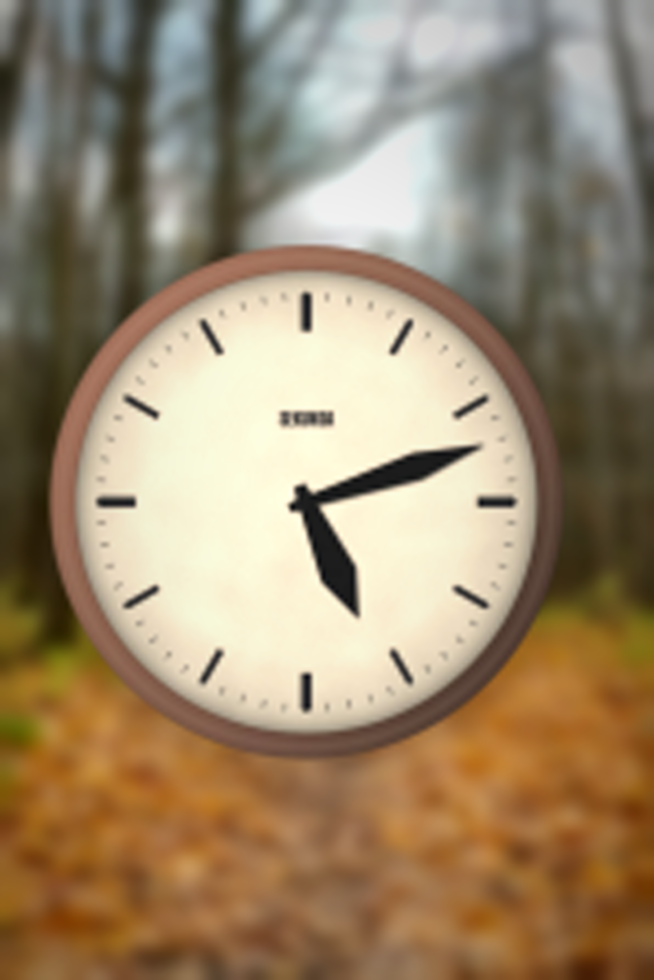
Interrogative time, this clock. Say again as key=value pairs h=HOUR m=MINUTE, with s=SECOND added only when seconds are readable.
h=5 m=12
